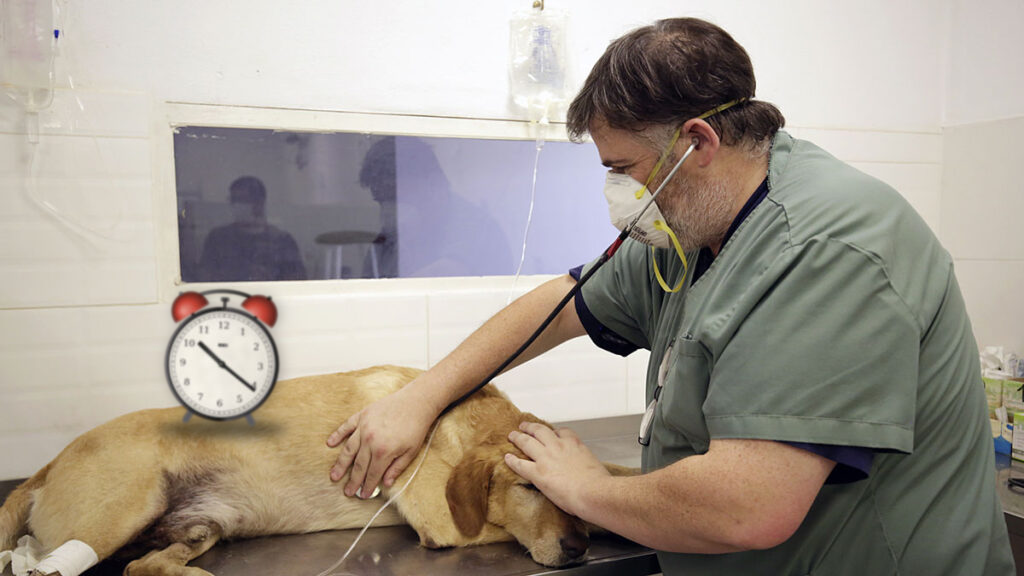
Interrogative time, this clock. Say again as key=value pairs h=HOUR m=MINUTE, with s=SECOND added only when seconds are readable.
h=10 m=21
